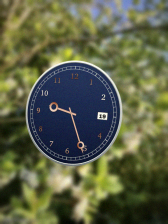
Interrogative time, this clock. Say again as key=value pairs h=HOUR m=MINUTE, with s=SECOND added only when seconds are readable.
h=9 m=26
